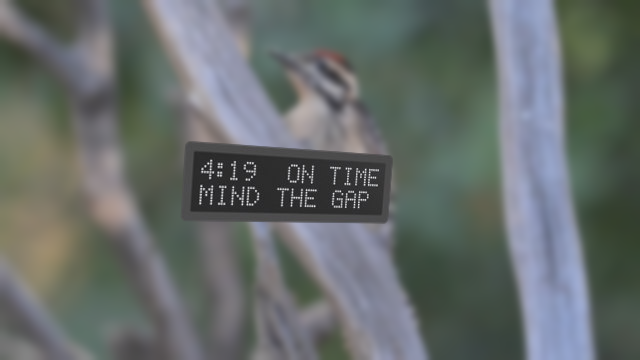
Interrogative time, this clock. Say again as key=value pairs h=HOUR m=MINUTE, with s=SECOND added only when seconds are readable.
h=4 m=19
